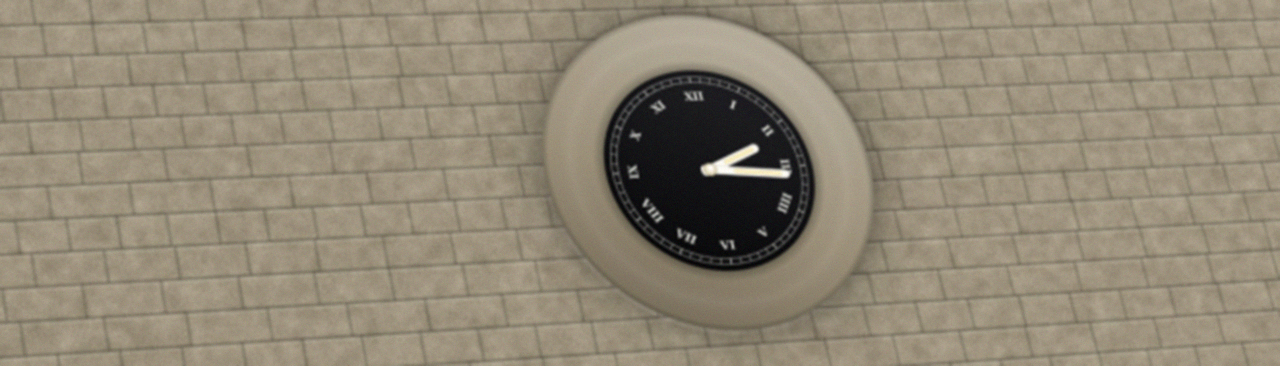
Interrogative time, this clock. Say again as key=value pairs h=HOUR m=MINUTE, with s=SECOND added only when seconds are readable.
h=2 m=16
